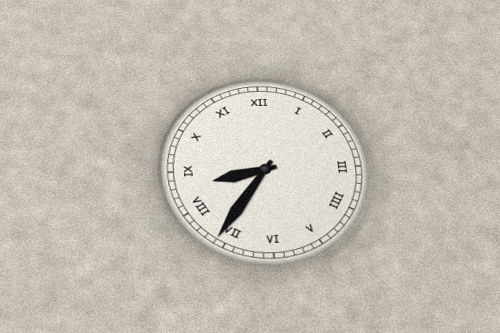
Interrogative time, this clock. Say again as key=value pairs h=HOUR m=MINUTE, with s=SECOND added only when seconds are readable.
h=8 m=36
